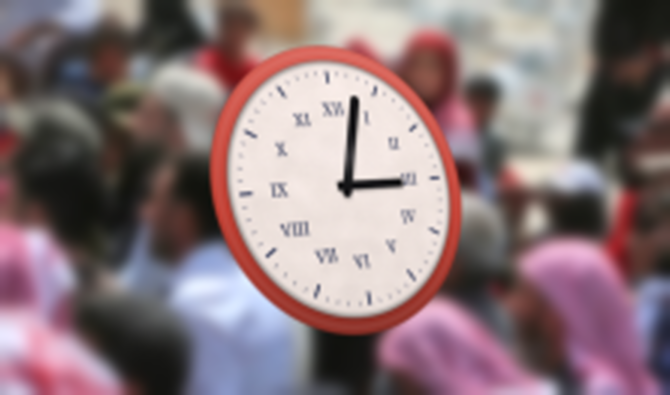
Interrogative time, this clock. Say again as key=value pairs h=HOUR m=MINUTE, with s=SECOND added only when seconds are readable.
h=3 m=3
